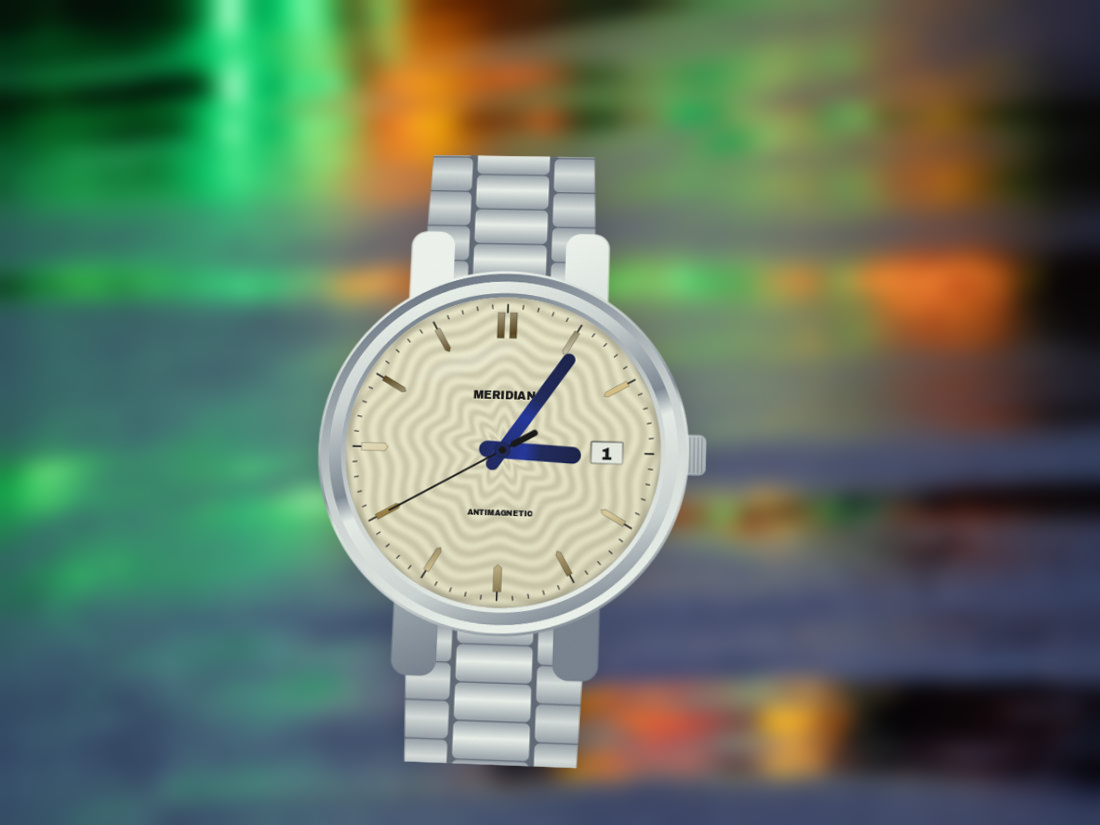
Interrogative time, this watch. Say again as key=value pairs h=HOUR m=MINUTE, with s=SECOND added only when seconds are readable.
h=3 m=5 s=40
